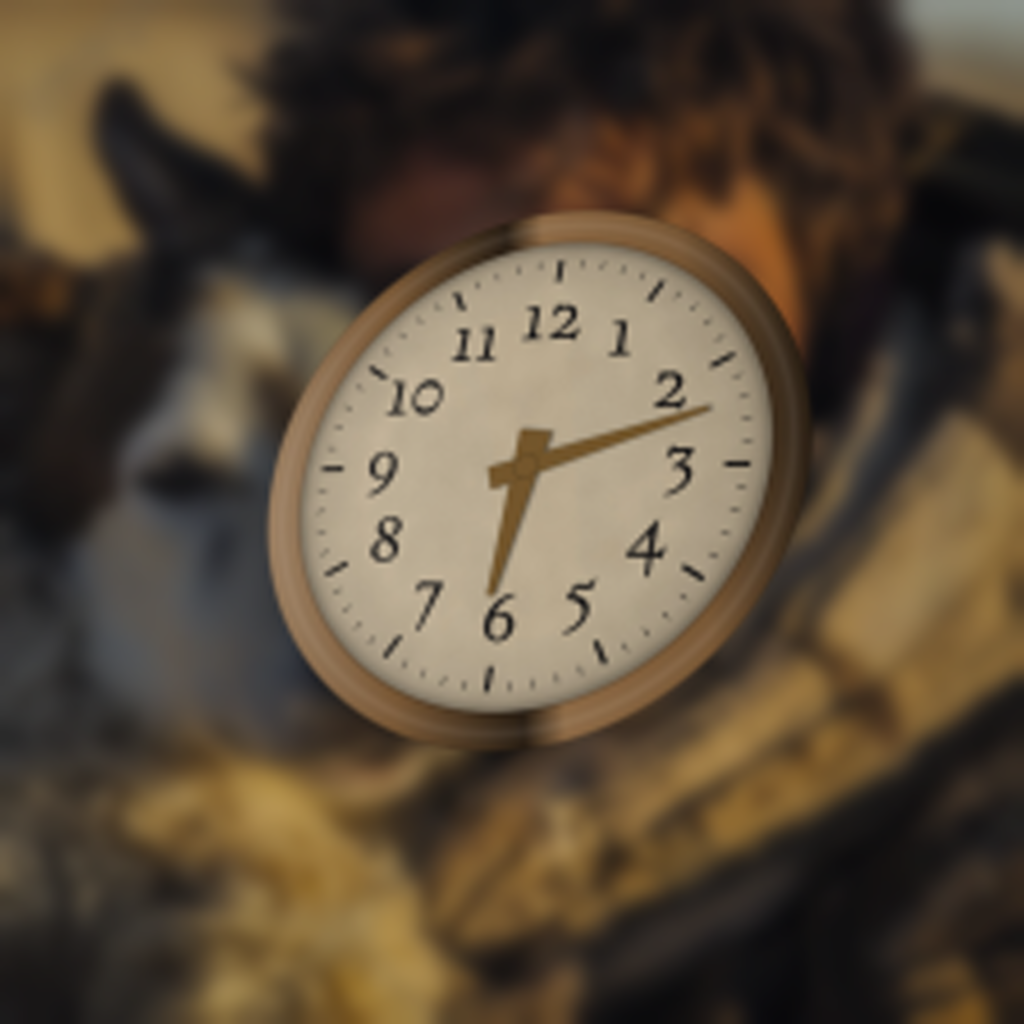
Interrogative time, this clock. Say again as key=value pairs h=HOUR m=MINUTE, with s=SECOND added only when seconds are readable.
h=6 m=12
